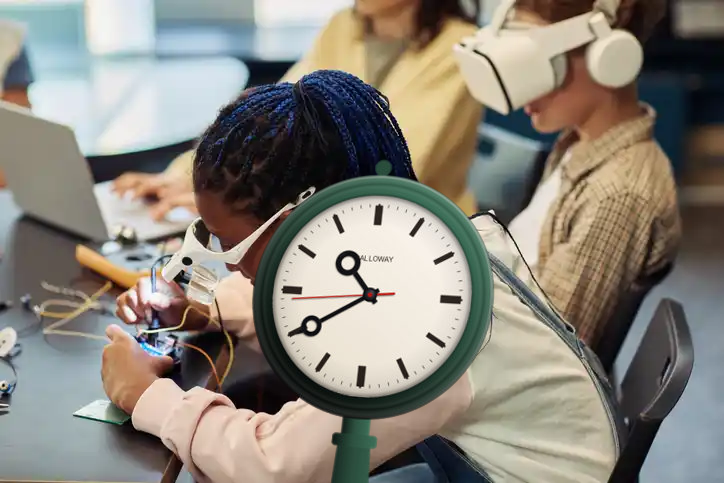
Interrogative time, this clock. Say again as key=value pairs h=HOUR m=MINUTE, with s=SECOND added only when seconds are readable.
h=10 m=39 s=44
